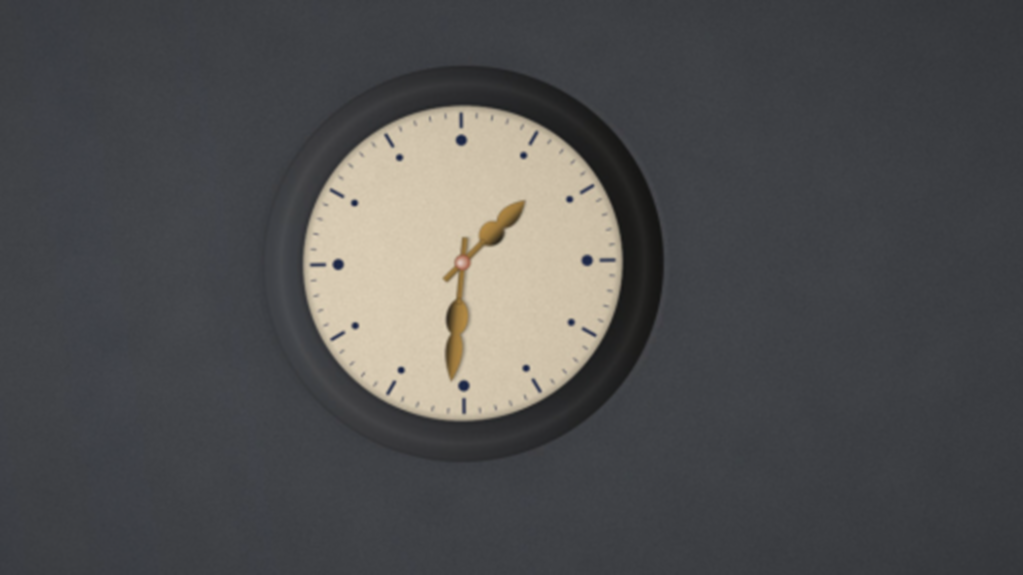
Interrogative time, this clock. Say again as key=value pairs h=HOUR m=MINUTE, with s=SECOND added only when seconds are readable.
h=1 m=31
